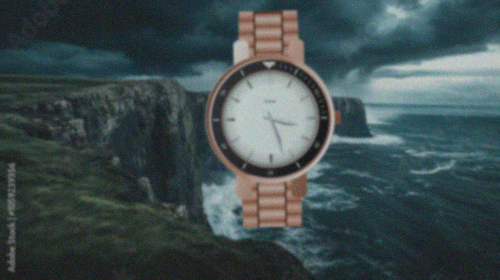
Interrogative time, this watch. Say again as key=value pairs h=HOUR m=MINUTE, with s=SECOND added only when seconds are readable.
h=3 m=27
